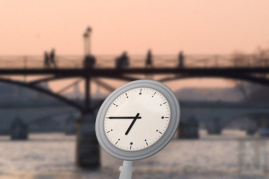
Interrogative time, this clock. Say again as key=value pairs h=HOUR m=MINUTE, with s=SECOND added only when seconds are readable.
h=6 m=45
